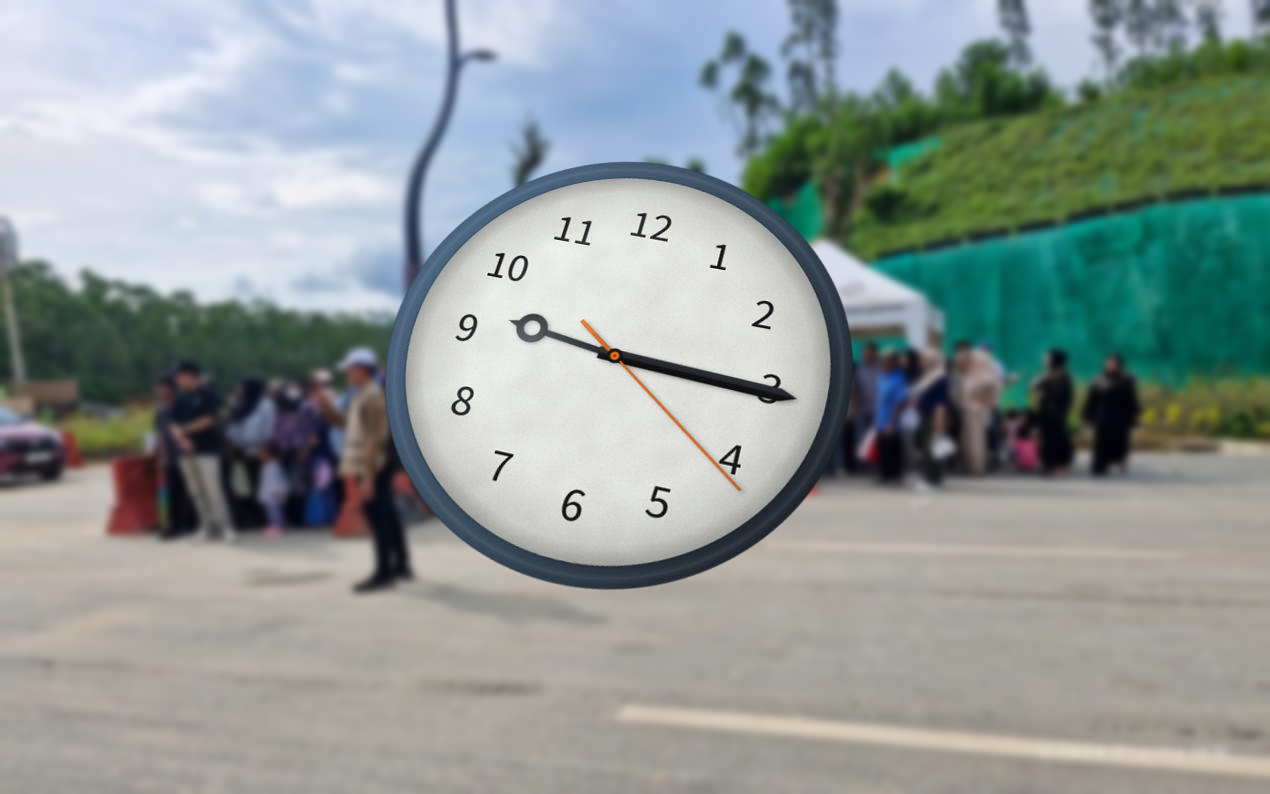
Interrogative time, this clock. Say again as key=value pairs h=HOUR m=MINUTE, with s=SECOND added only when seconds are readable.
h=9 m=15 s=21
